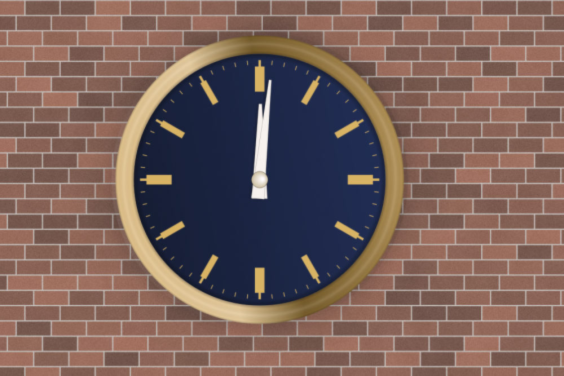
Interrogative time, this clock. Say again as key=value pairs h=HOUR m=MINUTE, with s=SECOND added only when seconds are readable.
h=12 m=1
